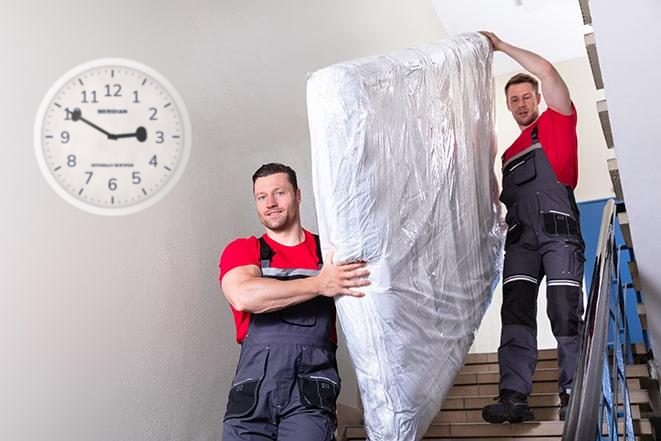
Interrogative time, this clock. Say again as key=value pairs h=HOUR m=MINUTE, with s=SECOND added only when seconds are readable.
h=2 m=50
